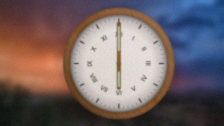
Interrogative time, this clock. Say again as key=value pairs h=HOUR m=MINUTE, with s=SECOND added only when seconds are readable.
h=6 m=0
